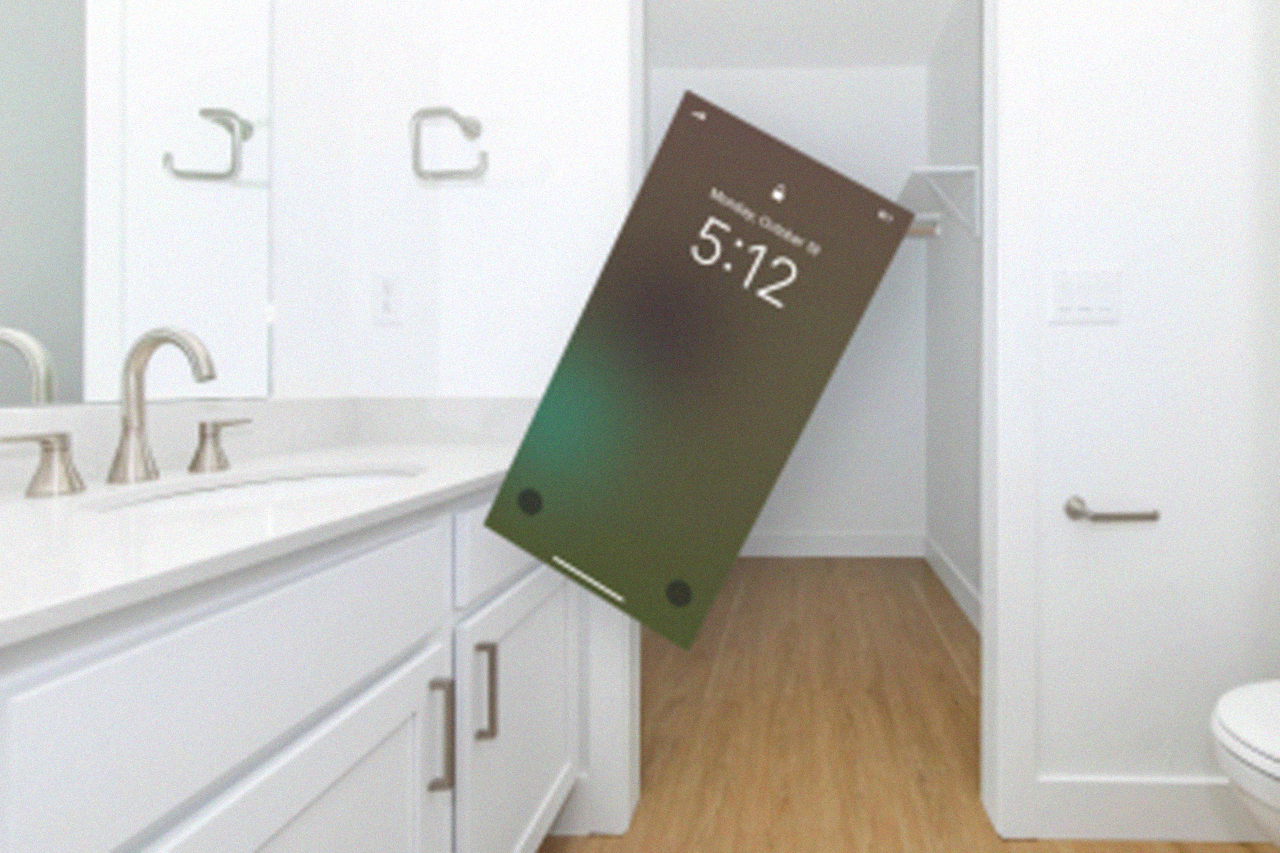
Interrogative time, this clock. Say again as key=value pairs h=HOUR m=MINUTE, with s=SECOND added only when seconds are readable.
h=5 m=12
